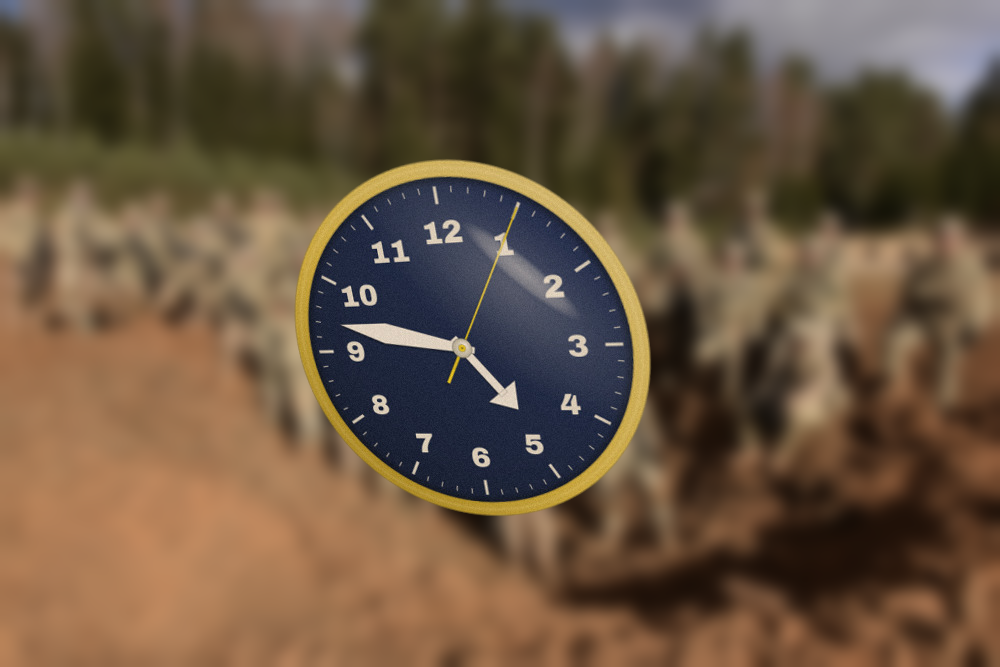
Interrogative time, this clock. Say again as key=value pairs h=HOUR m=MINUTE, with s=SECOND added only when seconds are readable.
h=4 m=47 s=5
